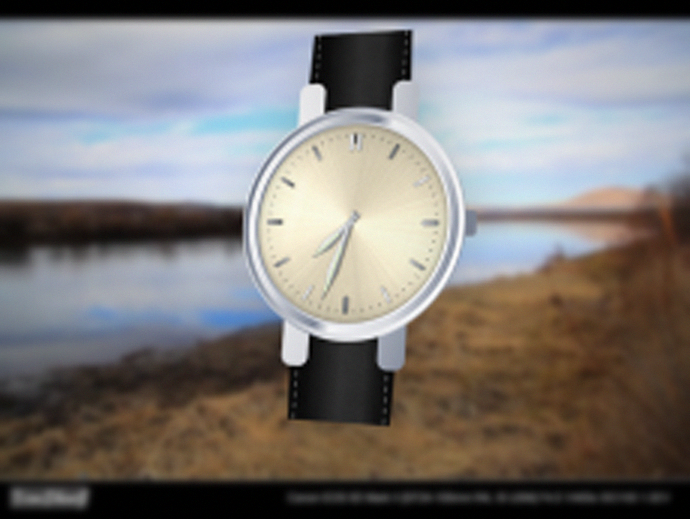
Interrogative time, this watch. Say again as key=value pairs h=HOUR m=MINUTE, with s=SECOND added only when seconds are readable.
h=7 m=33
